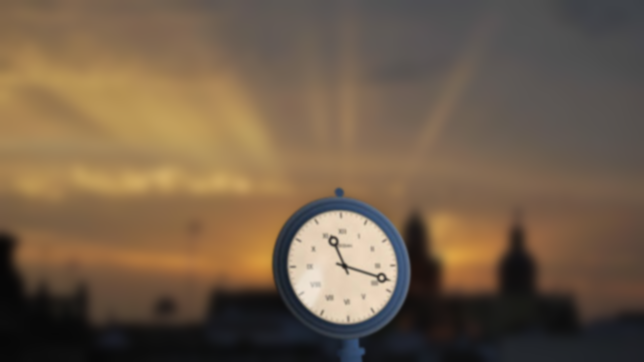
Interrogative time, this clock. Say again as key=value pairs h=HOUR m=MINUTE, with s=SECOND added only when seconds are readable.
h=11 m=18
